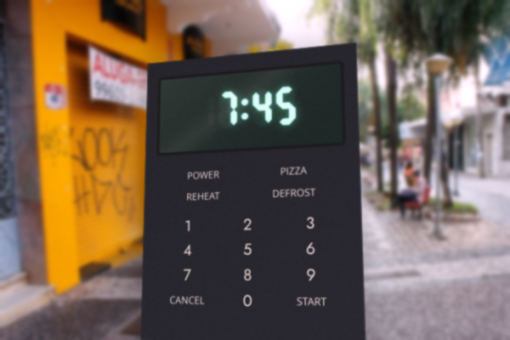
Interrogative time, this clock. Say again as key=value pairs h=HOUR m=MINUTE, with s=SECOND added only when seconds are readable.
h=7 m=45
